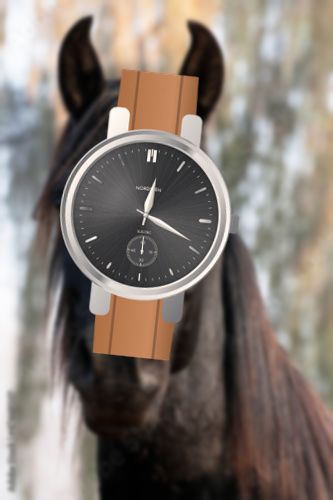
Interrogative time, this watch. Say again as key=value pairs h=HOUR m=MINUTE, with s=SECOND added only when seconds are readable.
h=12 m=19
